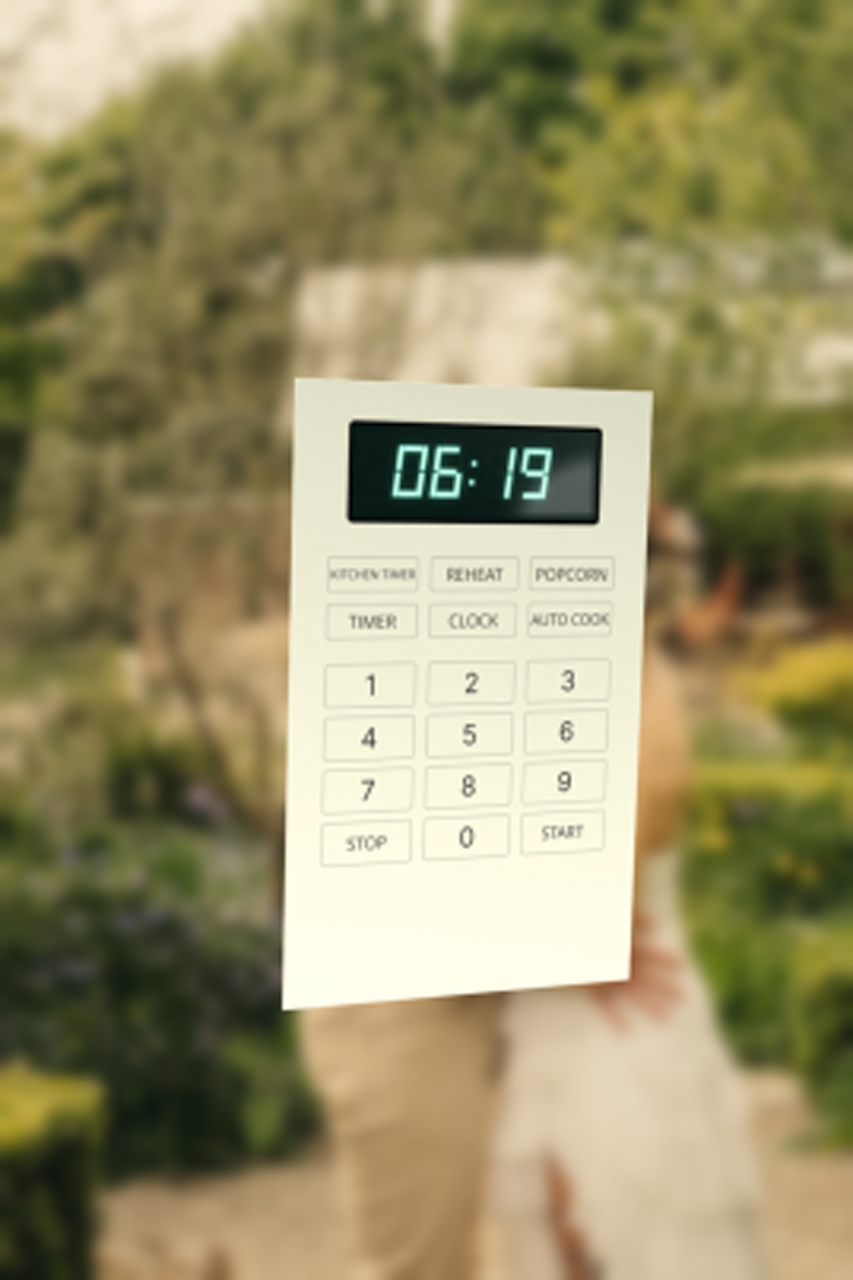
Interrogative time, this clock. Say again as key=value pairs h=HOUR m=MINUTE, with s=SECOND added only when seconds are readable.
h=6 m=19
